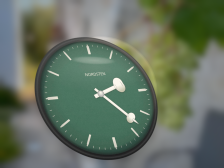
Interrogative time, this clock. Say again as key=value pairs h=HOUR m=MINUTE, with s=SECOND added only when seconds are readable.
h=2 m=23
